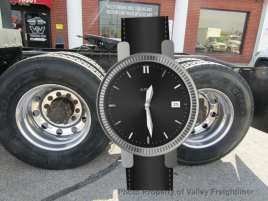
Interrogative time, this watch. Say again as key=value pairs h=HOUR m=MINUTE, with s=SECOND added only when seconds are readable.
h=12 m=29
